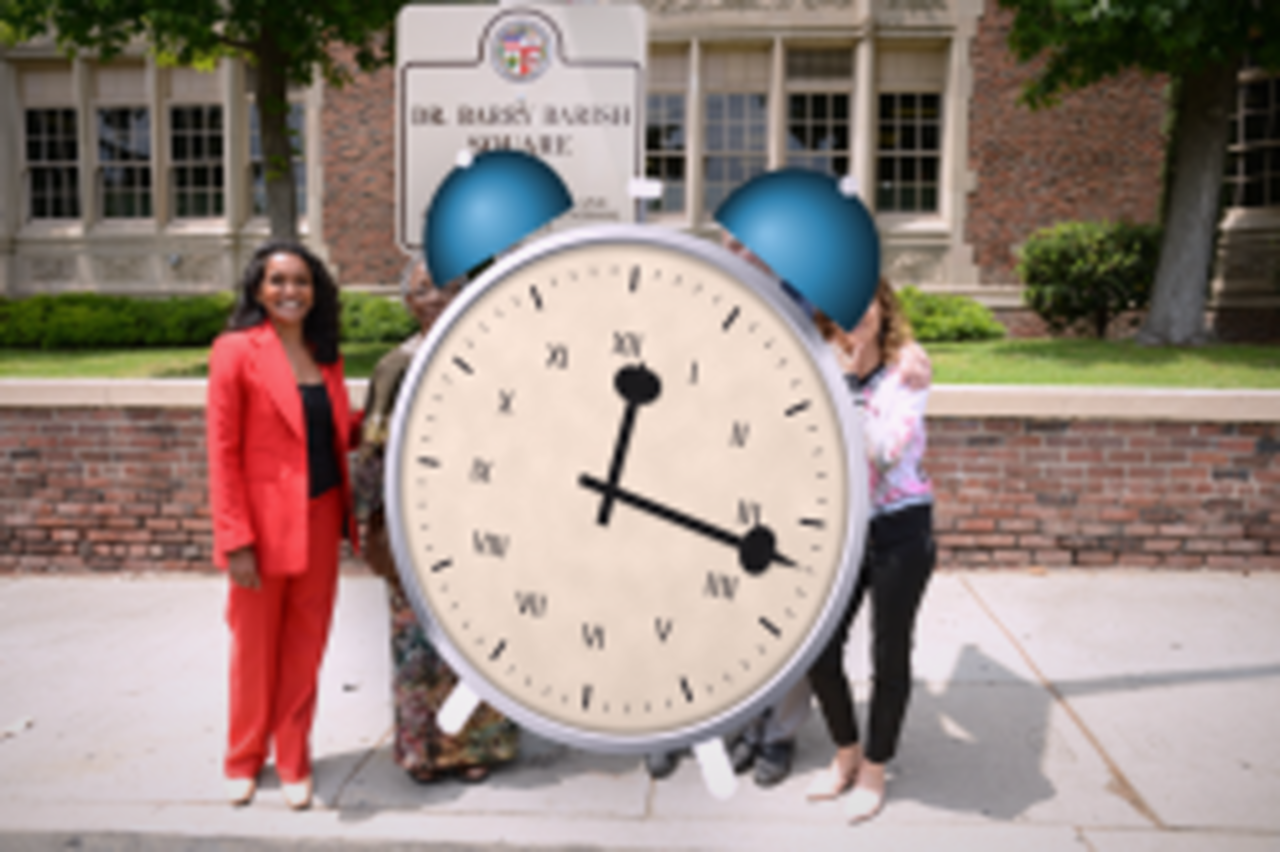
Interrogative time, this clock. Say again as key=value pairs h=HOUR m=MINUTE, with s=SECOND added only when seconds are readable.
h=12 m=17
